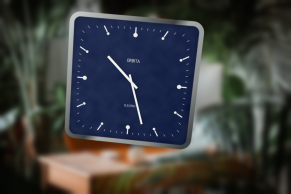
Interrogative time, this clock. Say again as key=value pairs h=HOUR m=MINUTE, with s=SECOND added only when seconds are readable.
h=10 m=27
